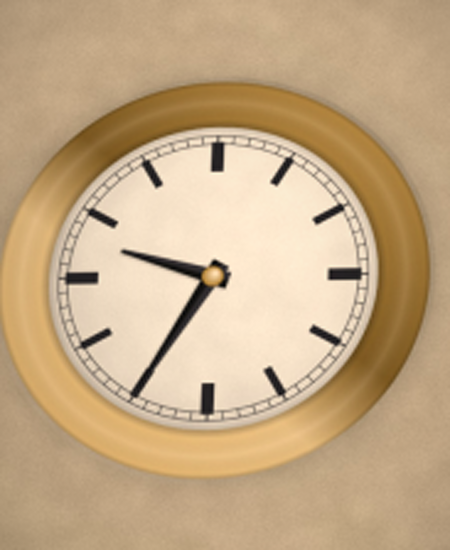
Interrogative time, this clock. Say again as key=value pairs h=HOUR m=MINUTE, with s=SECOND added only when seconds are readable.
h=9 m=35
